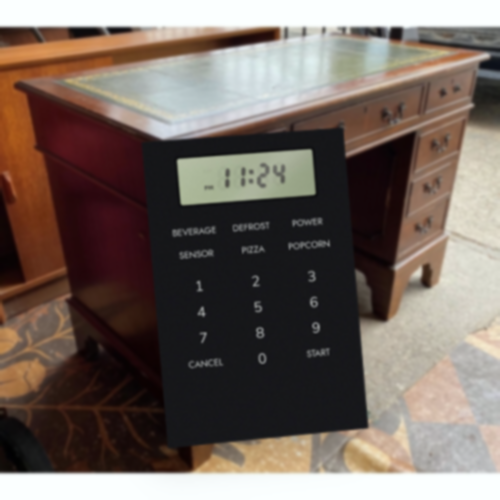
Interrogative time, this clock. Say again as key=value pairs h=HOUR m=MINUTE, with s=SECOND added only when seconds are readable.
h=11 m=24
